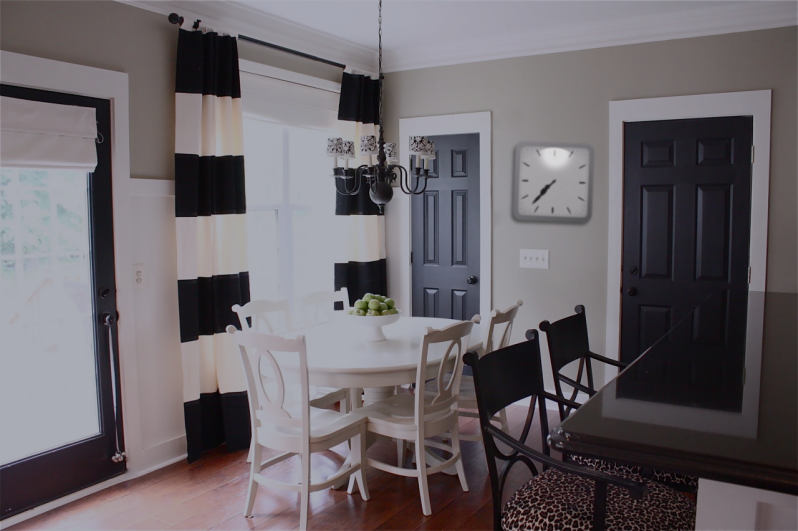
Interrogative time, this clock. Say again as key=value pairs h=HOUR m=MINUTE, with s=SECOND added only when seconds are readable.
h=7 m=37
